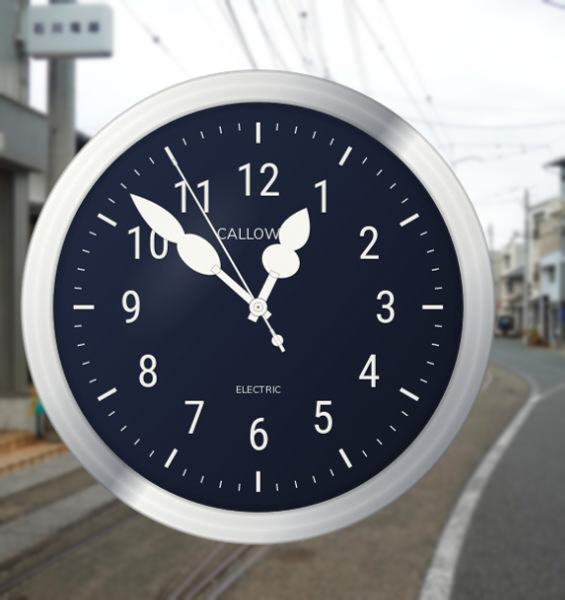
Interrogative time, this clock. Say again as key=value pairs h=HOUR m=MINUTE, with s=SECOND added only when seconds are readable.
h=12 m=51 s=55
